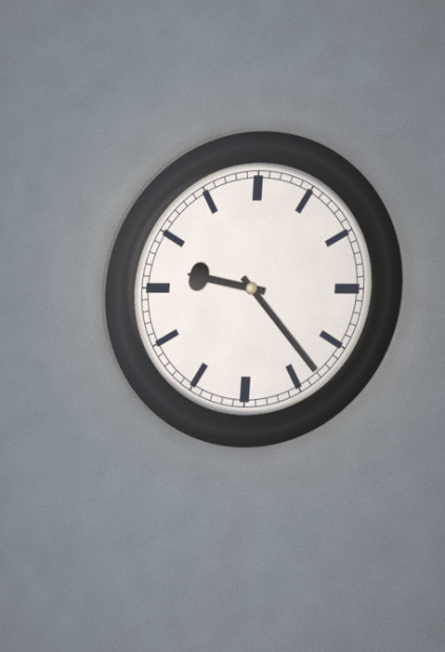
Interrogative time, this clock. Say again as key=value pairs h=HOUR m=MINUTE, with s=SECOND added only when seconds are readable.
h=9 m=23
